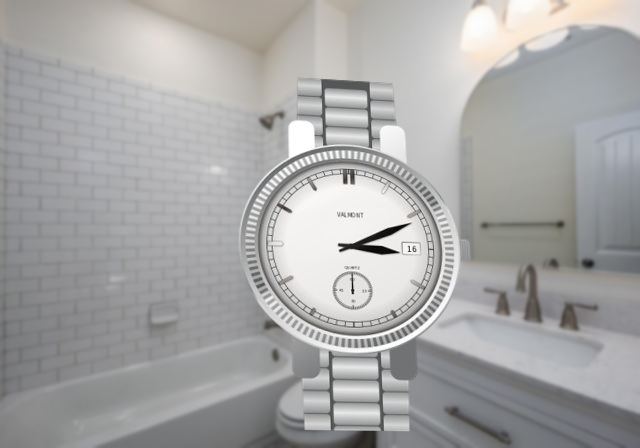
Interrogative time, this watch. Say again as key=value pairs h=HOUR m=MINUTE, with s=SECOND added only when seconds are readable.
h=3 m=11
